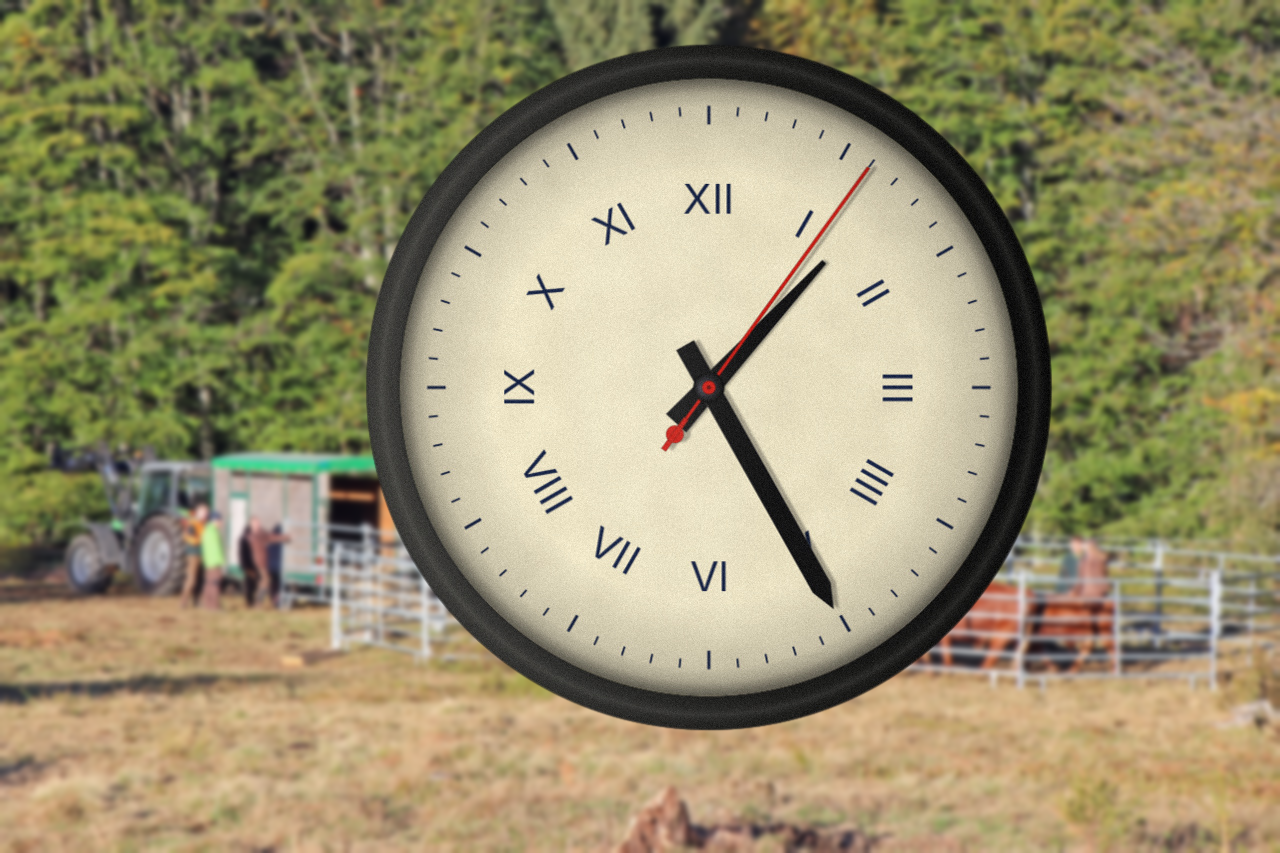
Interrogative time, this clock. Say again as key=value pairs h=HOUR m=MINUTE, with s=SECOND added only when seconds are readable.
h=1 m=25 s=6
